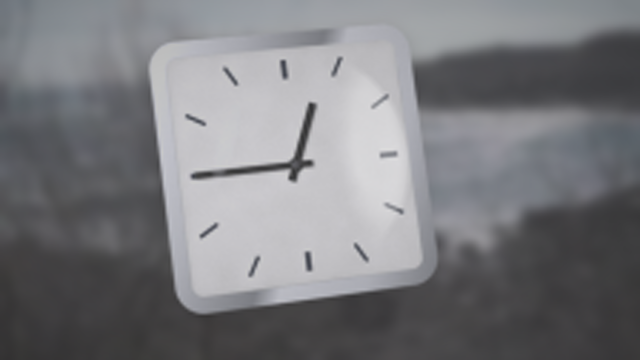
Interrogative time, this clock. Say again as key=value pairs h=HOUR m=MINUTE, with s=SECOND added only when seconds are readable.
h=12 m=45
